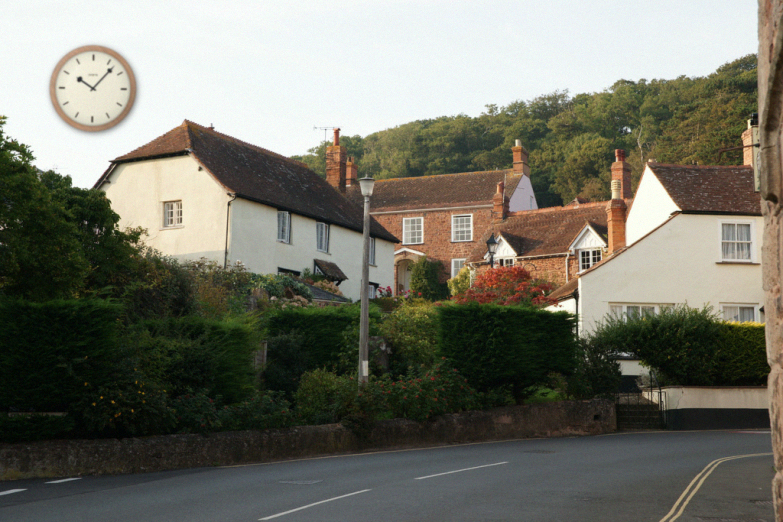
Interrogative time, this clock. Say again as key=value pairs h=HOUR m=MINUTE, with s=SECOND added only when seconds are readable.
h=10 m=7
